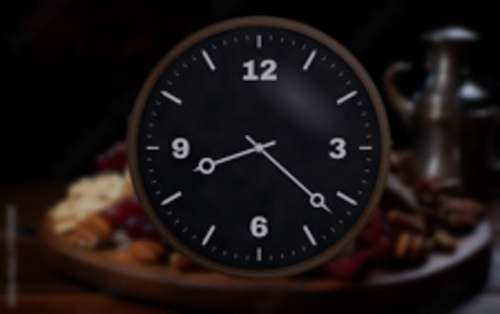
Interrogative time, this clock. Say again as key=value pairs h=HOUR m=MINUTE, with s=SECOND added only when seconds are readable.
h=8 m=22
